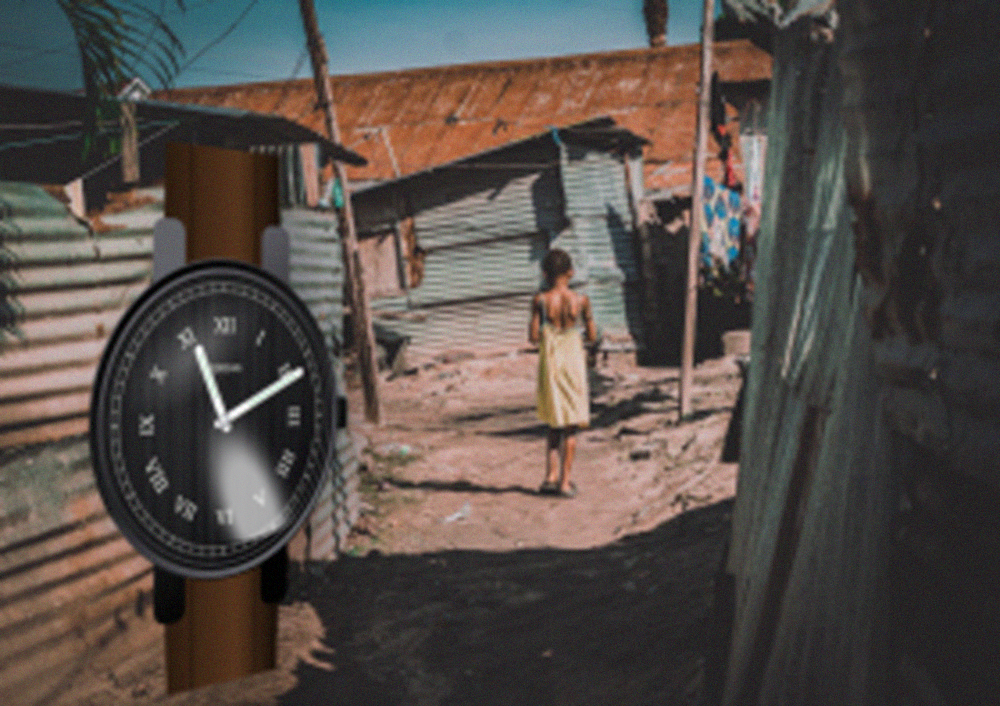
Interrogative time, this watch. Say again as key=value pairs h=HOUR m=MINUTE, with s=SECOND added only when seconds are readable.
h=11 m=11
